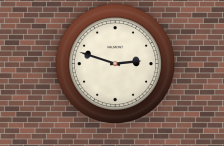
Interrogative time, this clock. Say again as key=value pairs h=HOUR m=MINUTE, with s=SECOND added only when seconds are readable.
h=2 m=48
